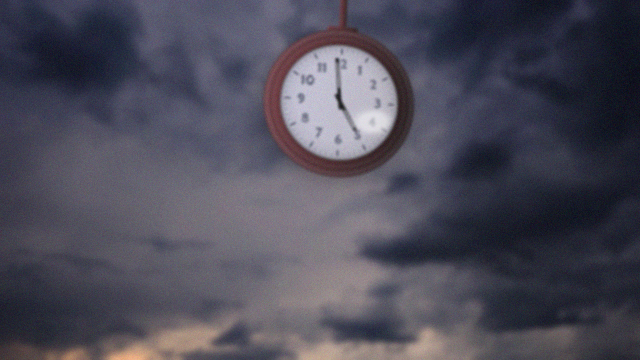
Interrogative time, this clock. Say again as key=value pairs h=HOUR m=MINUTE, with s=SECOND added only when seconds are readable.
h=4 m=59
